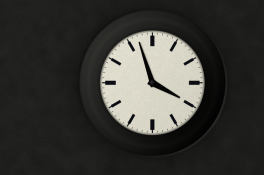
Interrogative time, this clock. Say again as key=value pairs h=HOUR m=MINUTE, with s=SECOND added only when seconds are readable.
h=3 m=57
